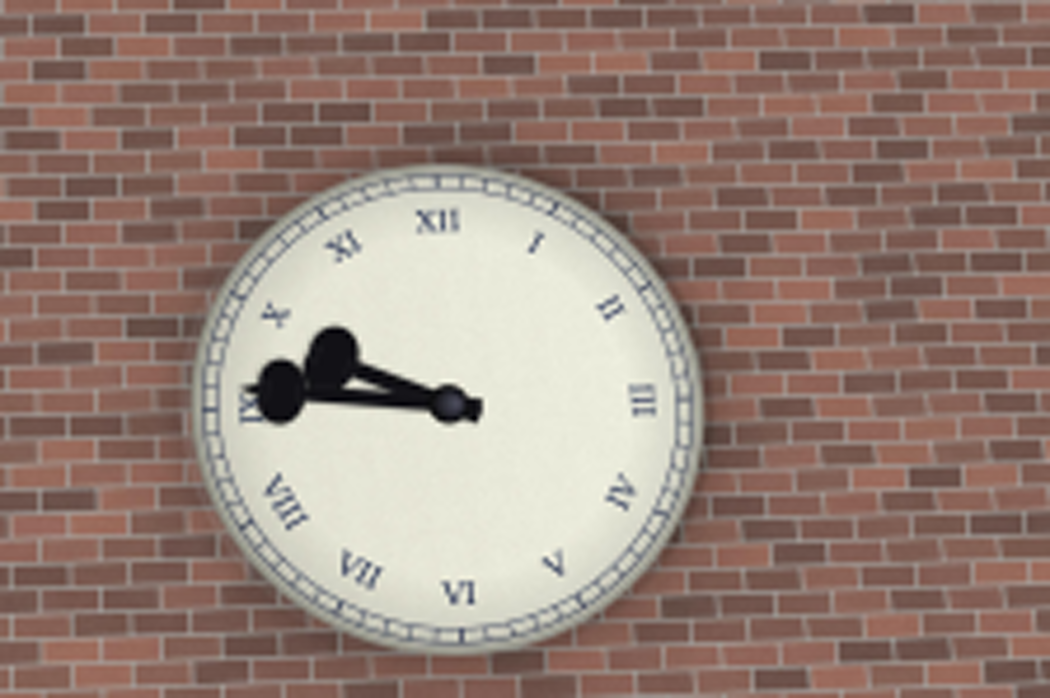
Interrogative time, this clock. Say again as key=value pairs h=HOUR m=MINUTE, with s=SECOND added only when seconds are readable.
h=9 m=46
